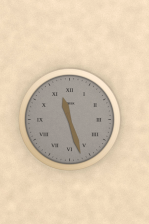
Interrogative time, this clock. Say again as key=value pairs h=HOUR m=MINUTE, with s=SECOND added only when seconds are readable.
h=11 m=27
